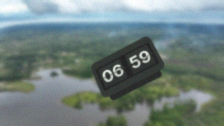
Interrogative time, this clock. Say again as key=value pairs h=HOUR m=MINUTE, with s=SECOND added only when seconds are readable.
h=6 m=59
